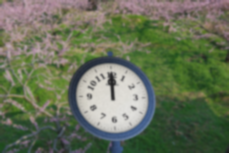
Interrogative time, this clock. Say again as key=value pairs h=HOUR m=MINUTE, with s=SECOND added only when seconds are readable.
h=12 m=0
